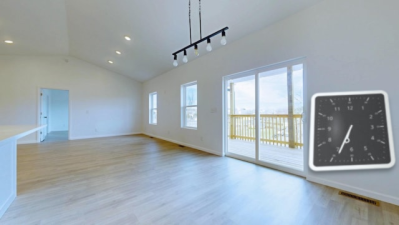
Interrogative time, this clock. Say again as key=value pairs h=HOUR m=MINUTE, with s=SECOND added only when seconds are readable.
h=6 m=34
